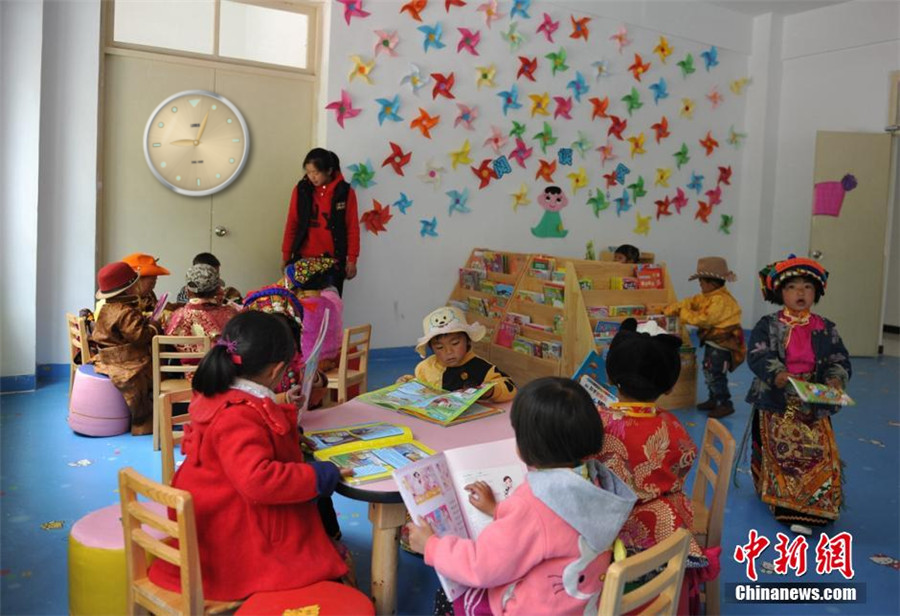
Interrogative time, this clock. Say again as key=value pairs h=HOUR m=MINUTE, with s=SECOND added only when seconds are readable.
h=9 m=4
